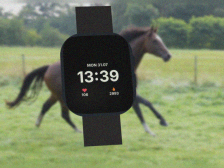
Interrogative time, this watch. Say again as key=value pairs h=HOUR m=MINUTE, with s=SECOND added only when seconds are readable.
h=13 m=39
